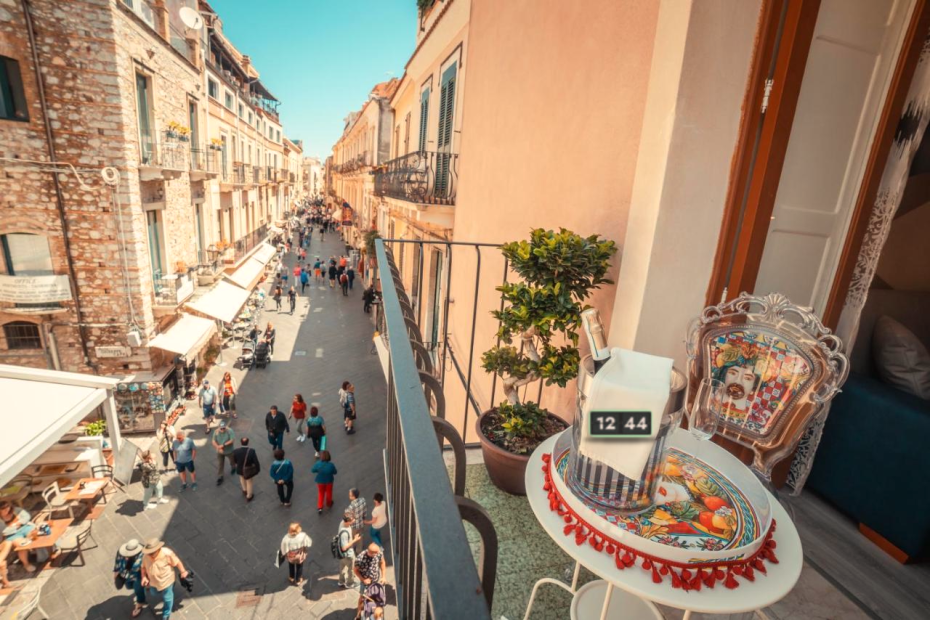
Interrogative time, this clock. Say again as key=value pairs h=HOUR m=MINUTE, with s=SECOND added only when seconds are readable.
h=12 m=44
